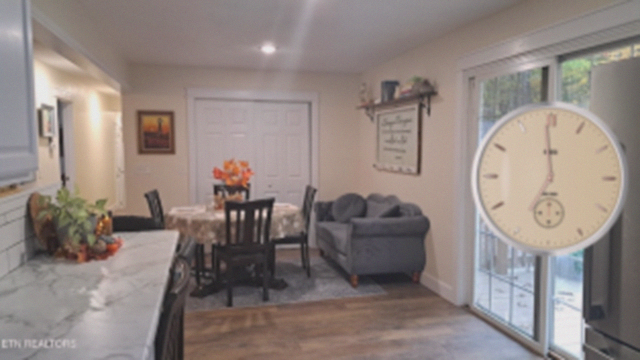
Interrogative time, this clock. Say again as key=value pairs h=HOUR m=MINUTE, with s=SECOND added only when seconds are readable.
h=6 m=59
